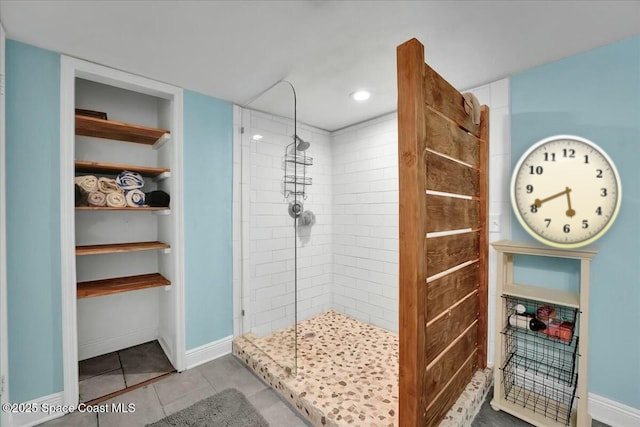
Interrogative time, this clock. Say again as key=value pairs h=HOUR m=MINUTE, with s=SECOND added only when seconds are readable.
h=5 m=41
